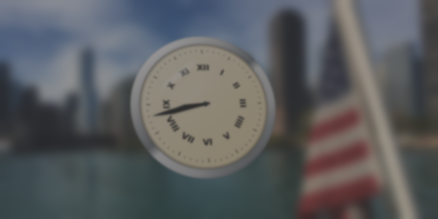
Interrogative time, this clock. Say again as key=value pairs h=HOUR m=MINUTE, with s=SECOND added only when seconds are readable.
h=8 m=43
